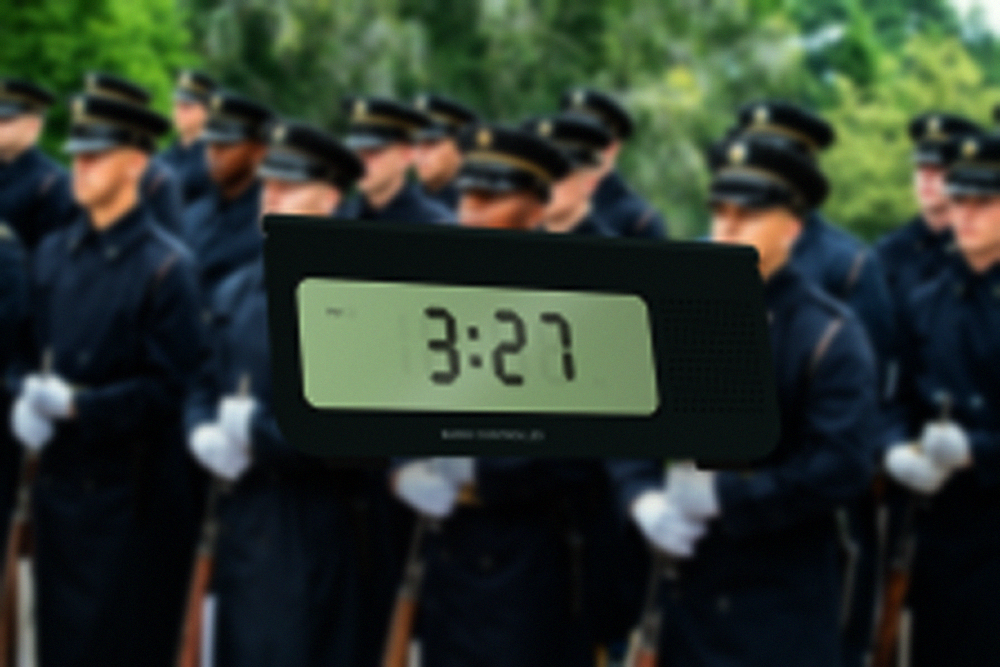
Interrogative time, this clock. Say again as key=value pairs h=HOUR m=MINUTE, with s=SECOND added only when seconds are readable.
h=3 m=27
